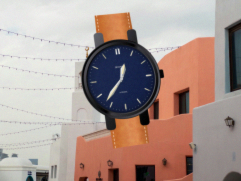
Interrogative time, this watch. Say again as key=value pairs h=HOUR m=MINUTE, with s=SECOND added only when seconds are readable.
h=12 m=37
